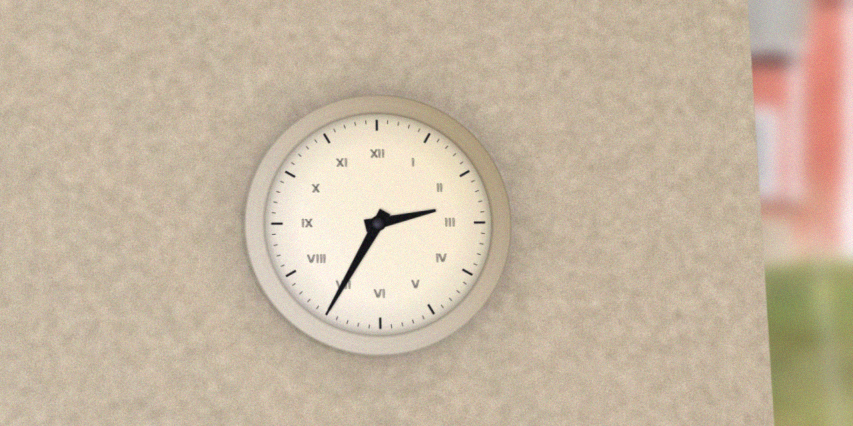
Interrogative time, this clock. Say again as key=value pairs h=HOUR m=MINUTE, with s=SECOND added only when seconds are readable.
h=2 m=35
